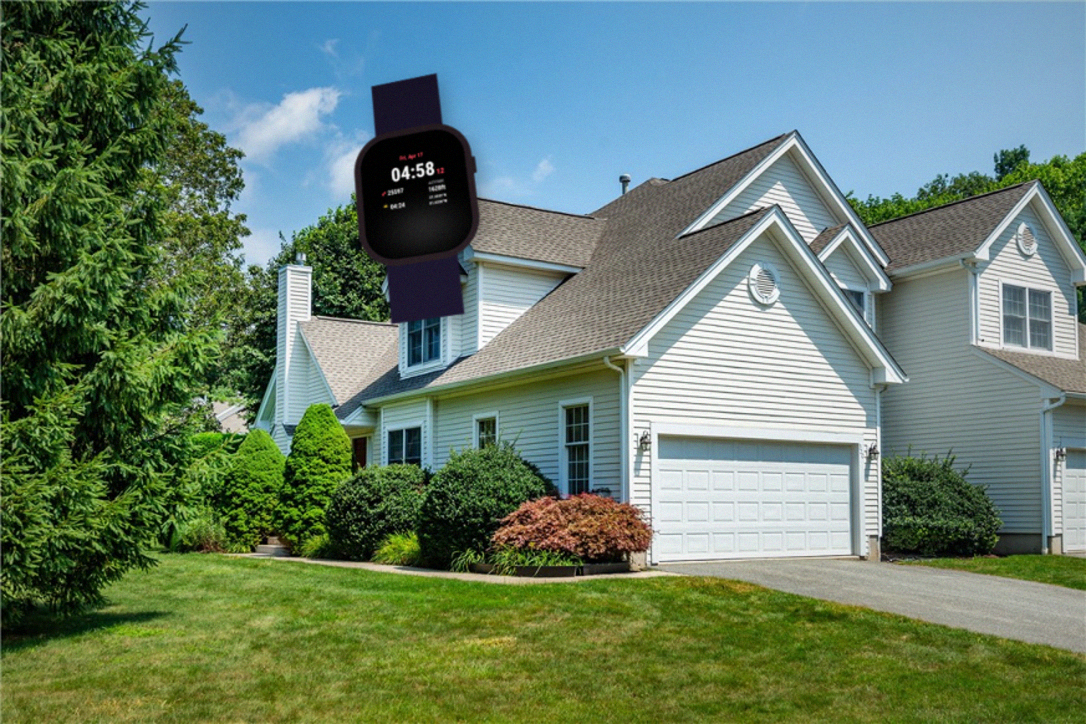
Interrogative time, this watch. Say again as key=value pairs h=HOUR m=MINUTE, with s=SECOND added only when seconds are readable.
h=4 m=58
